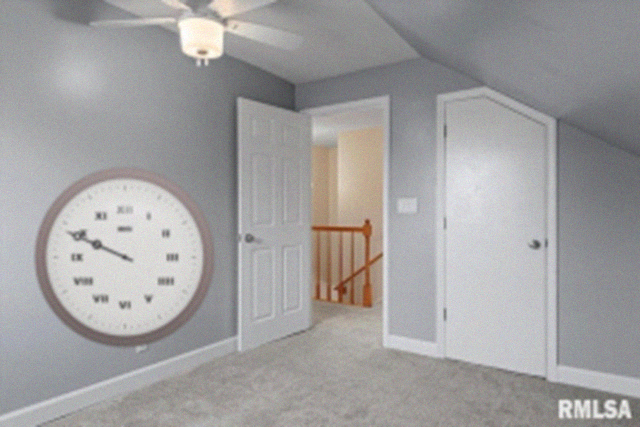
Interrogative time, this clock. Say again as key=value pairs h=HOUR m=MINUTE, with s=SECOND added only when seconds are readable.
h=9 m=49
